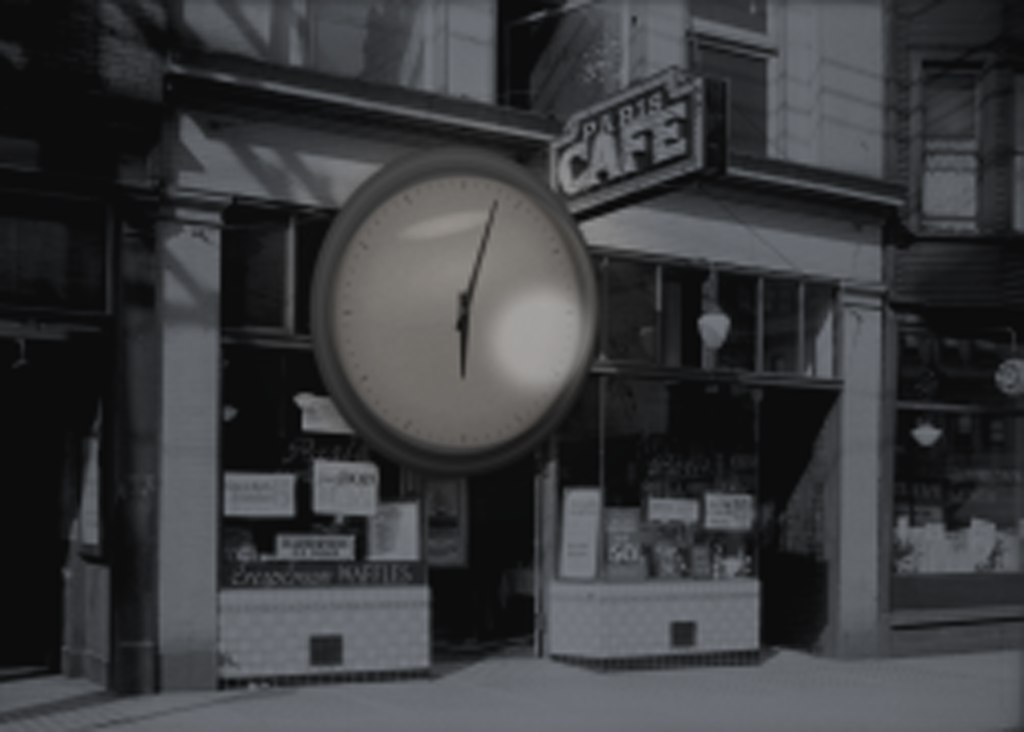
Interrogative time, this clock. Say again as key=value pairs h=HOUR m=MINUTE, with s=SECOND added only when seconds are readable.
h=6 m=3
